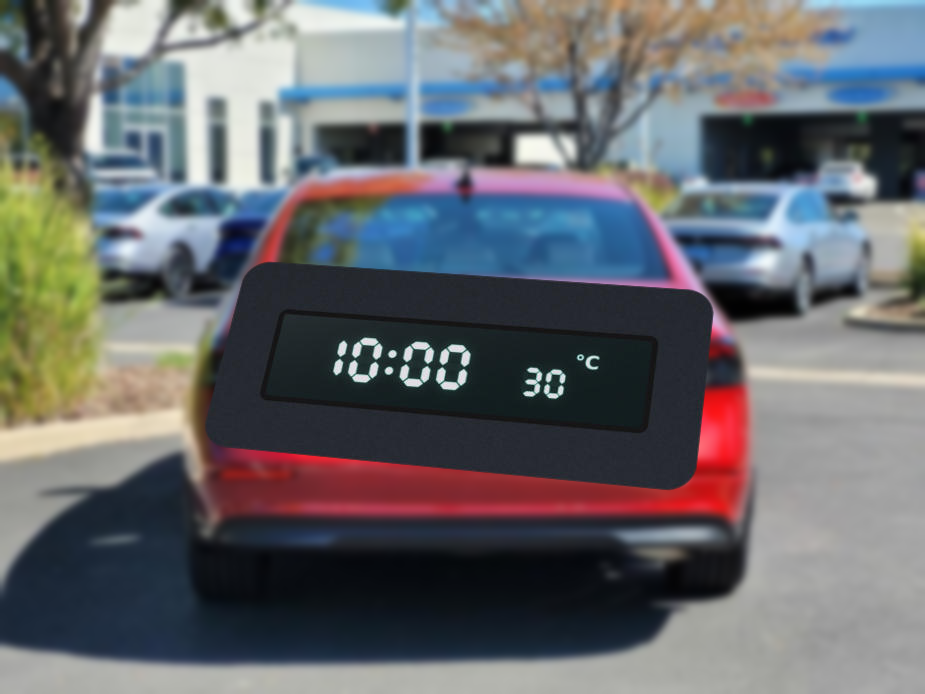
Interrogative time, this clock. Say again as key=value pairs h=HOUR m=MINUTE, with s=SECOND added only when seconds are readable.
h=10 m=0
